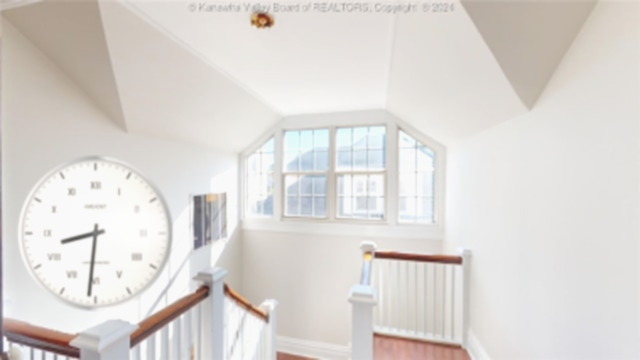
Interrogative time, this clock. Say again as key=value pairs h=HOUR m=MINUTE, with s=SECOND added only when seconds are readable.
h=8 m=31
